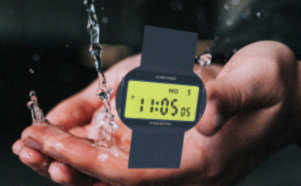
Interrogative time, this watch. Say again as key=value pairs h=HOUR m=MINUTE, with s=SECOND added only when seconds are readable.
h=11 m=5
